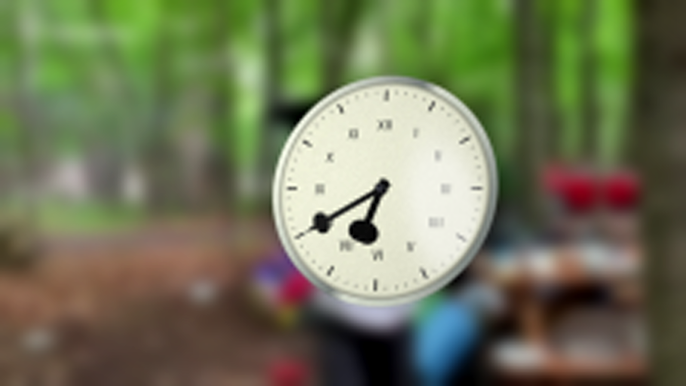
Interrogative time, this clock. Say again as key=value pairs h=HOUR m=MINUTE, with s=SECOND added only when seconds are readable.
h=6 m=40
